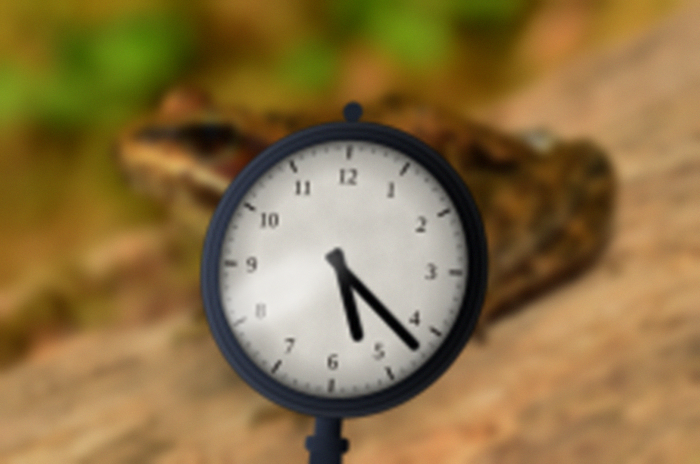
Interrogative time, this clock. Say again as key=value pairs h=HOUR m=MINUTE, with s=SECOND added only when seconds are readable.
h=5 m=22
